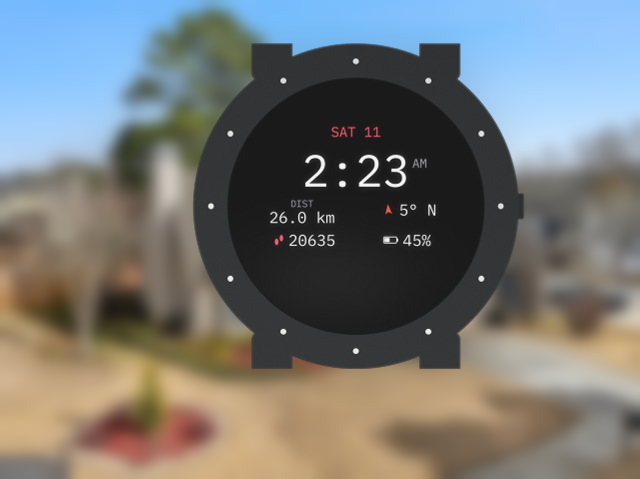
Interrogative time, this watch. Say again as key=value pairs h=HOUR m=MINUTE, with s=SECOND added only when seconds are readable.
h=2 m=23
